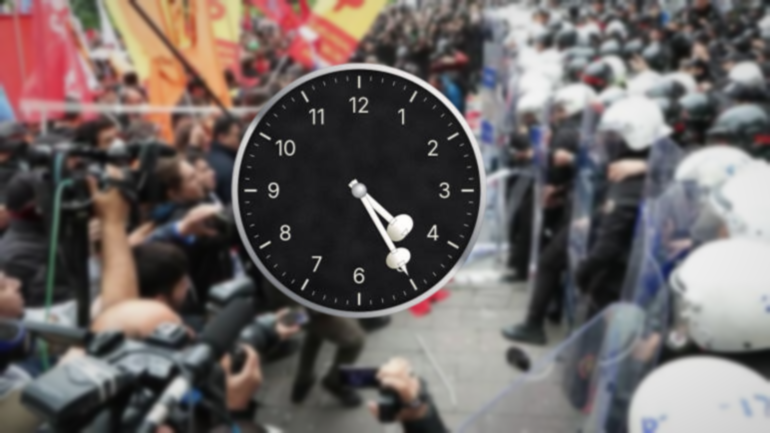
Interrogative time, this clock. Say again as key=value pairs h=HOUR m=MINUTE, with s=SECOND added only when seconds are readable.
h=4 m=25
